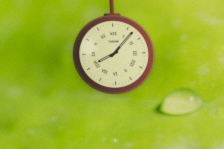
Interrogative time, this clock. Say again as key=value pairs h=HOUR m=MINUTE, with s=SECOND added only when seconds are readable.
h=8 m=7
